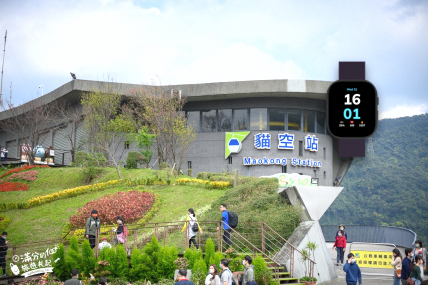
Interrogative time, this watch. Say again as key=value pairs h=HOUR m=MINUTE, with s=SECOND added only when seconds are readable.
h=16 m=1
